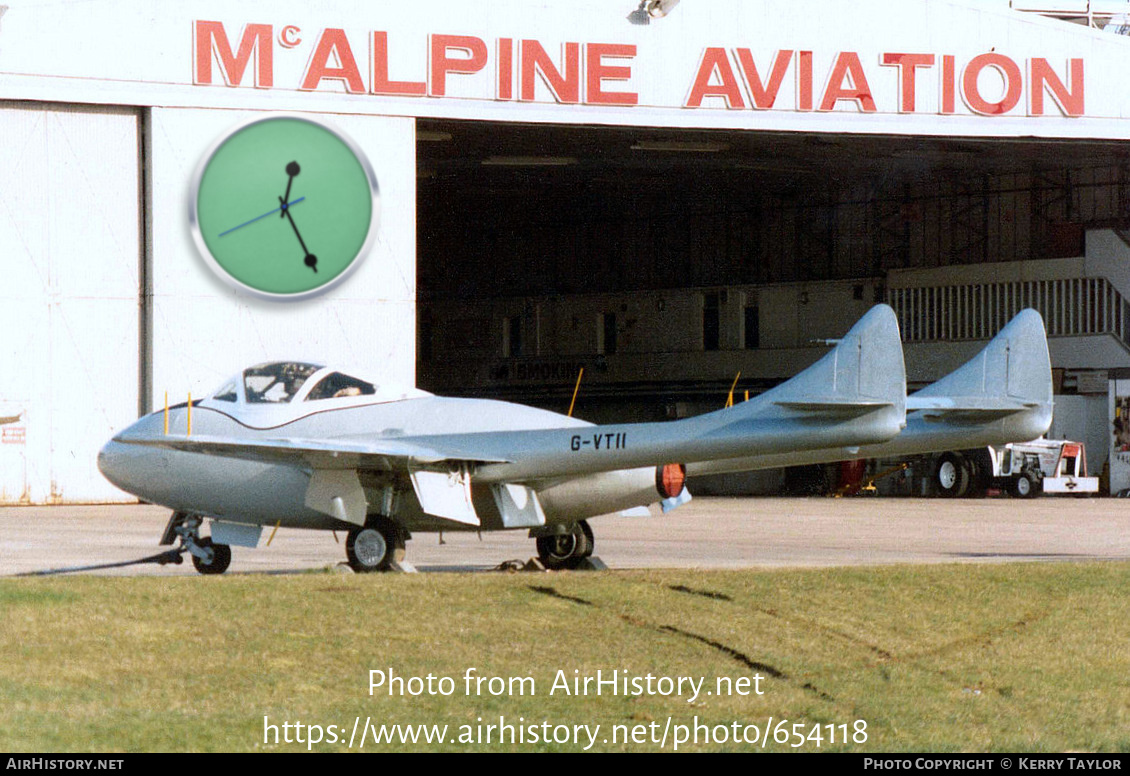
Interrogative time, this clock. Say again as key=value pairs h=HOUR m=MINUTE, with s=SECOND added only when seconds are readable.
h=12 m=25 s=41
